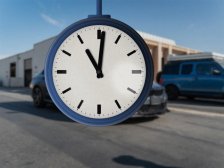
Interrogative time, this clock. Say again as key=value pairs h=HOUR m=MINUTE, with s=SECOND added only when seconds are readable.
h=11 m=1
